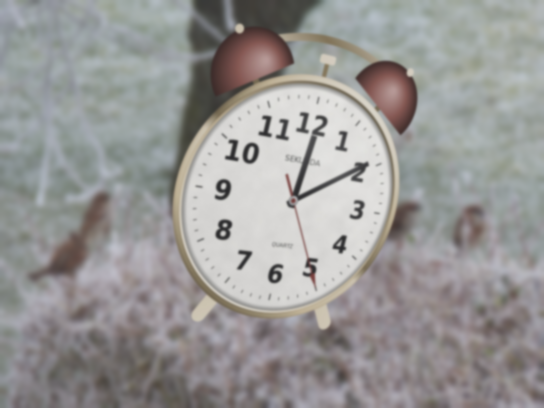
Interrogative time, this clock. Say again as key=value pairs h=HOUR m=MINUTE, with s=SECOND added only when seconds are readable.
h=12 m=9 s=25
